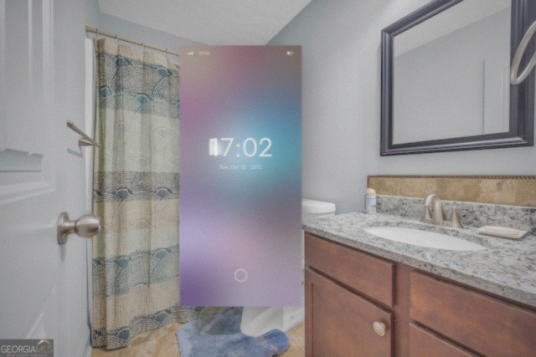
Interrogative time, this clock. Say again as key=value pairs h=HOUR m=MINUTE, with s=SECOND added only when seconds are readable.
h=17 m=2
